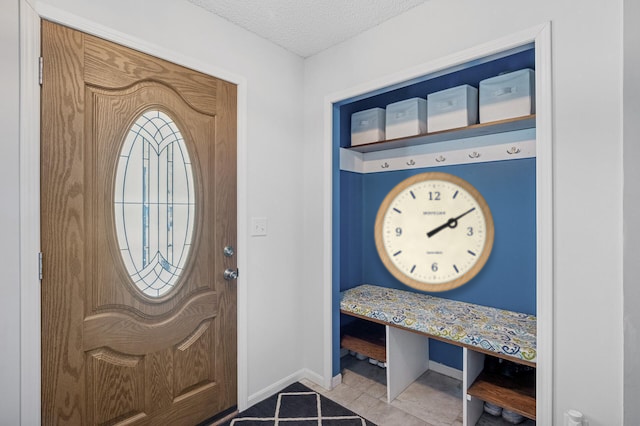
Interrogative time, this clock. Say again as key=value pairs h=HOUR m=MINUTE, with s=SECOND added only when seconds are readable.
h=2 m=10
